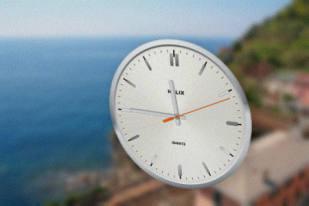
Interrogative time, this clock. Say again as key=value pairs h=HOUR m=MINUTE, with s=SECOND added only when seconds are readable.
h=11 m=45 s=11
